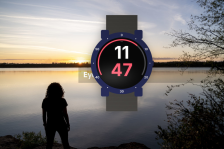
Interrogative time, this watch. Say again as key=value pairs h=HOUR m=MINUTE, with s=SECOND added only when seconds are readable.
h=11 m=47
